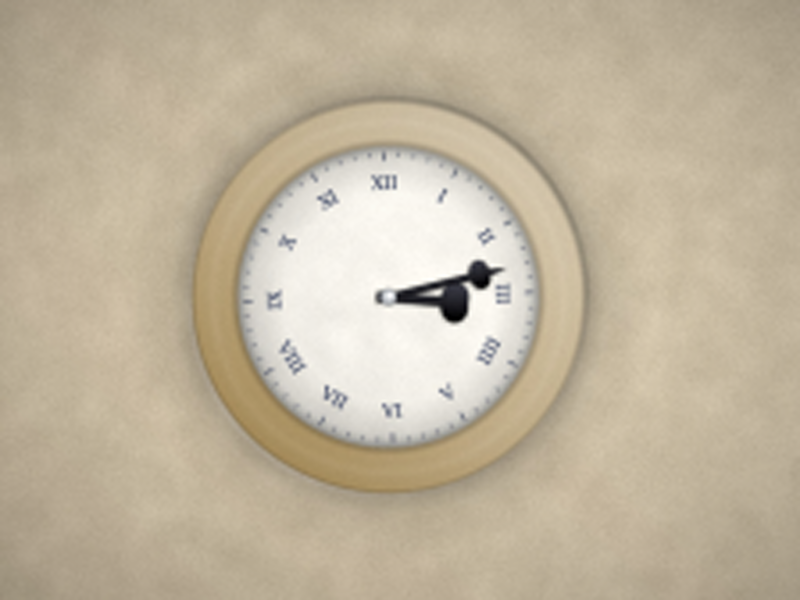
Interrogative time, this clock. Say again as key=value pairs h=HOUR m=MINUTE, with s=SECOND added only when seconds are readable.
h=3 m=13
